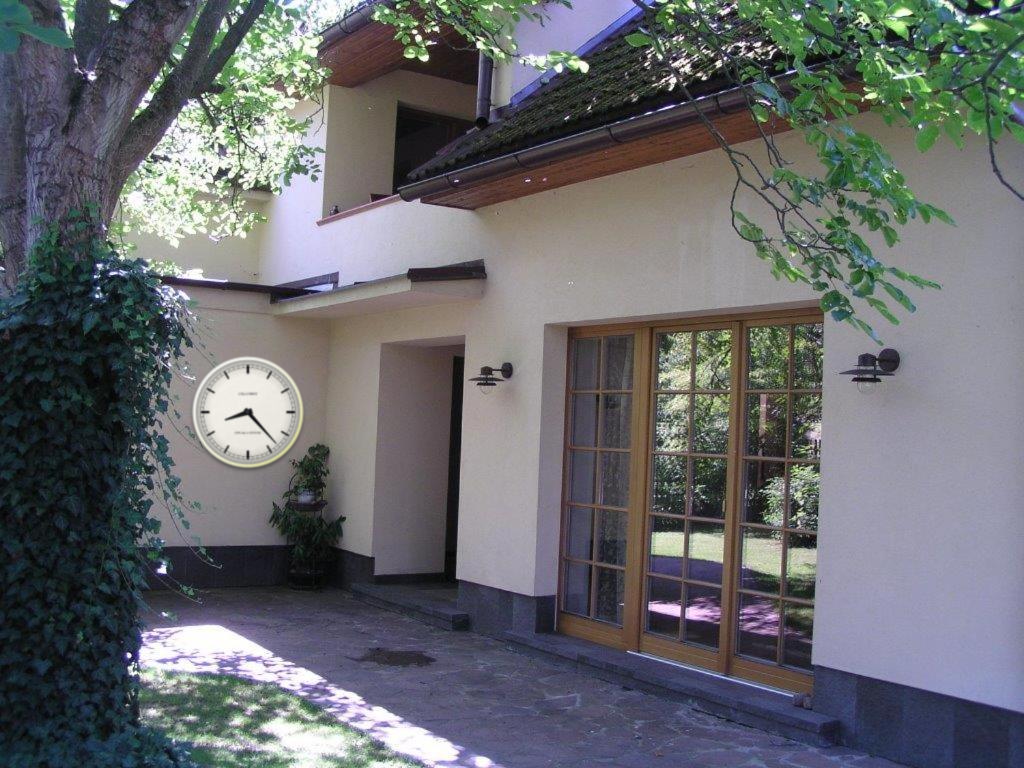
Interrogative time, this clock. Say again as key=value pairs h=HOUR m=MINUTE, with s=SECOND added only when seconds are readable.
h=8 m=23
